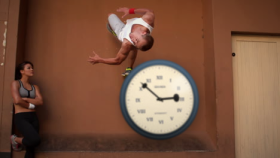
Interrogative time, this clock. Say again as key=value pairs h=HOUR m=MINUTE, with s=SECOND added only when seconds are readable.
h=2 m=52
